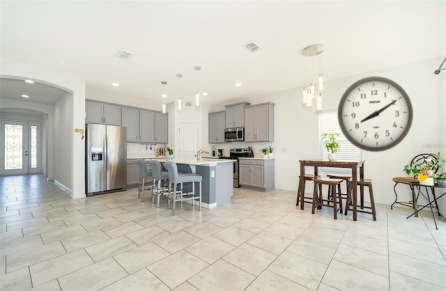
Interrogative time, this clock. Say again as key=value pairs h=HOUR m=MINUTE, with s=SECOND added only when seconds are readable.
h=8 m=10
